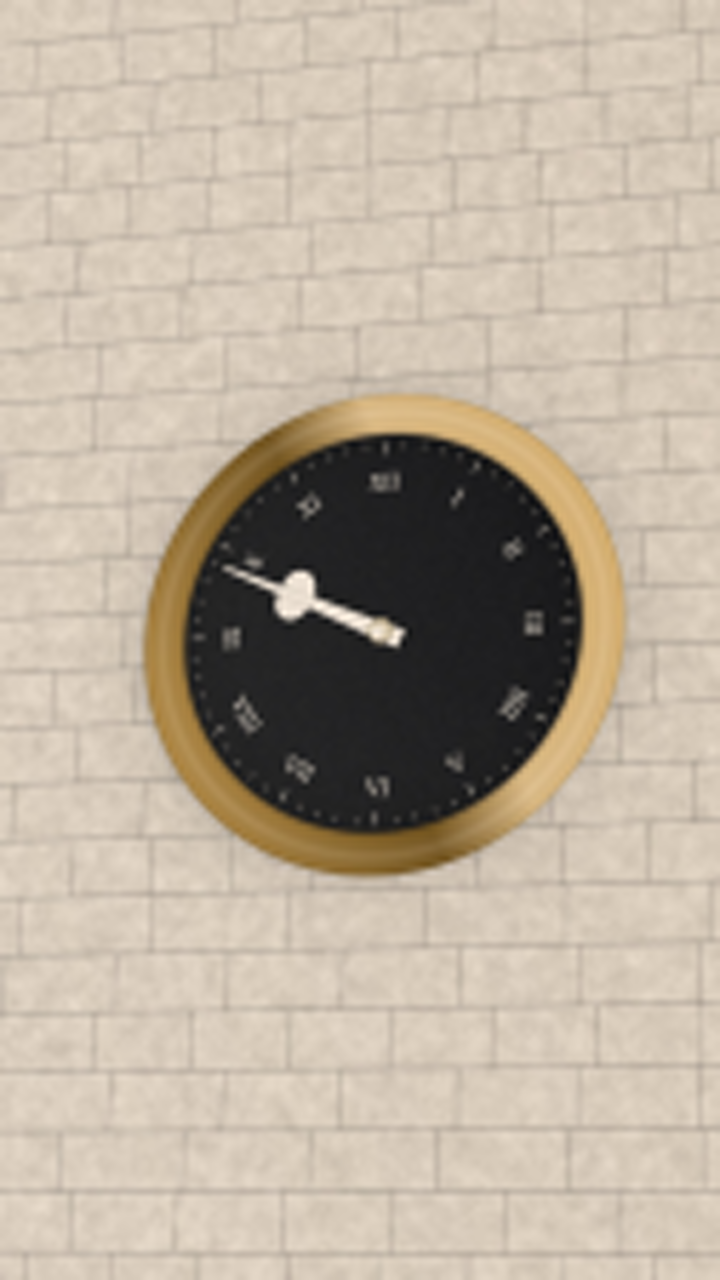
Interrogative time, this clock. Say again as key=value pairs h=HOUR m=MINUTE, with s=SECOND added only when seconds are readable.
h=9 m=49
